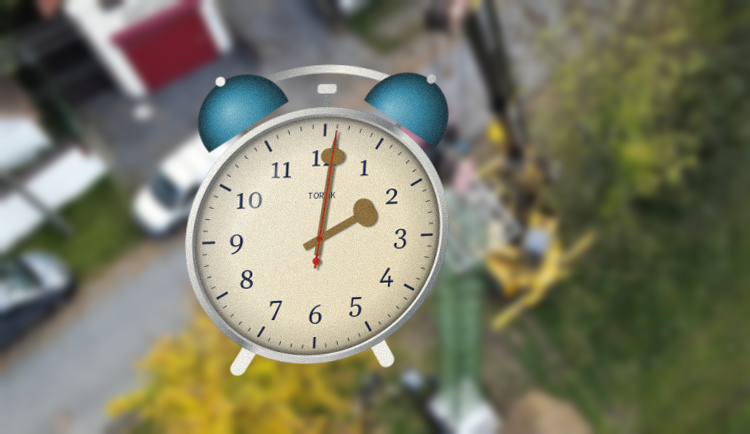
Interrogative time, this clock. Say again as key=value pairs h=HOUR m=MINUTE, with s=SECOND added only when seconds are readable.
h=2 m=1 s=1
